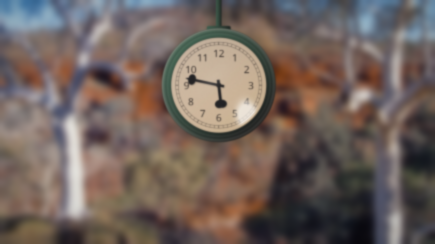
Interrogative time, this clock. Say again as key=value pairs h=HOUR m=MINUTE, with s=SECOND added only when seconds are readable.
h=5 m=47
